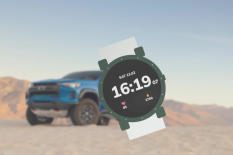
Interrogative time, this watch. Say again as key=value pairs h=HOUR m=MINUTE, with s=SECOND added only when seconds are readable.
h=16 m=19
